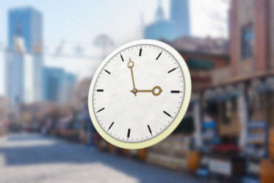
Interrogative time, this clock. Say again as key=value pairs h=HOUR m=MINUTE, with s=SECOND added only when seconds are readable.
h=2 m=57
